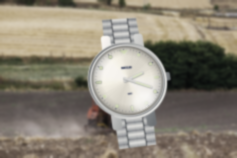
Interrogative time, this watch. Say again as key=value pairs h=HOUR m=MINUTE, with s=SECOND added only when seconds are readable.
h=2 m=19
